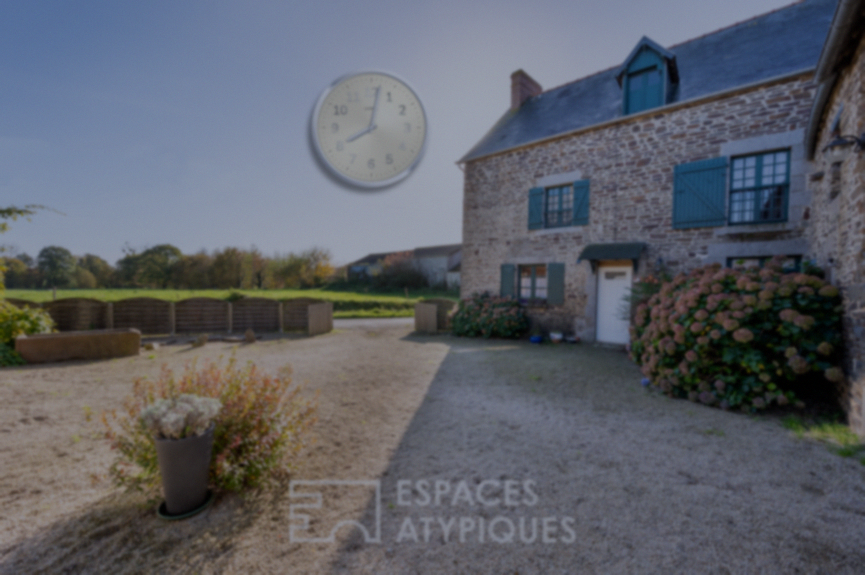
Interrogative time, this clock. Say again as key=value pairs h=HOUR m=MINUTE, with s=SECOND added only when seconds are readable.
h=8 m=2
